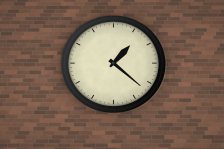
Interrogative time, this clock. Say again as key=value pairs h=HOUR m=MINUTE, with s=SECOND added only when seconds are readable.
h=1 m=22
